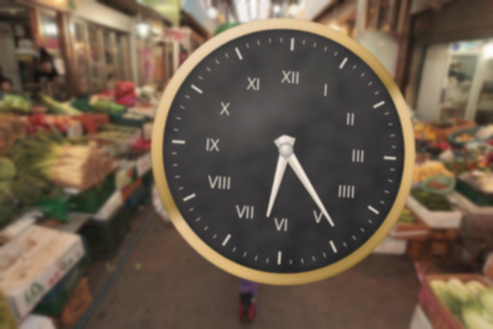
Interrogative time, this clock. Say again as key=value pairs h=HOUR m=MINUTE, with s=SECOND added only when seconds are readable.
h=6 m=24
